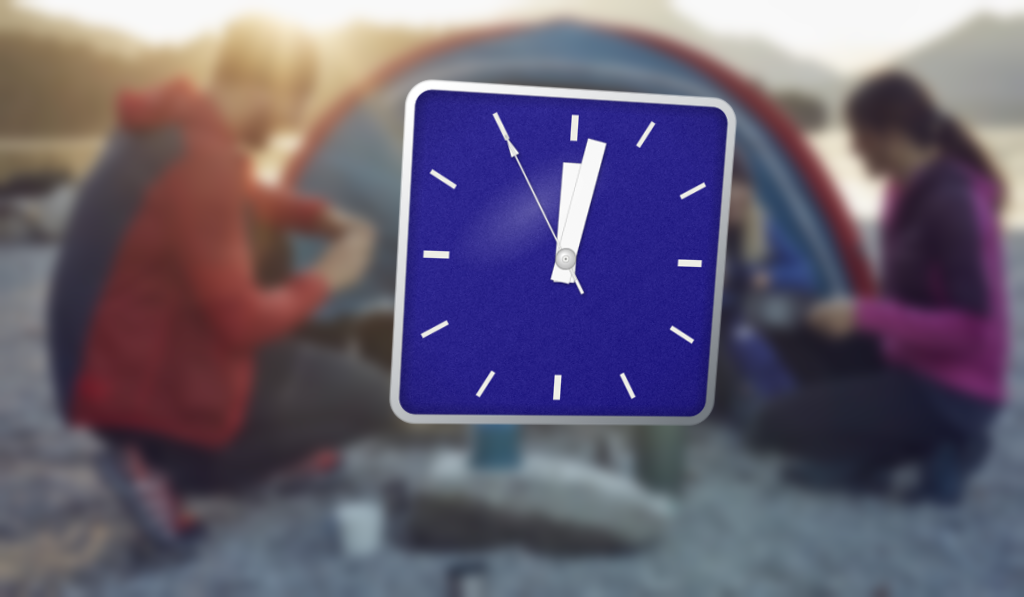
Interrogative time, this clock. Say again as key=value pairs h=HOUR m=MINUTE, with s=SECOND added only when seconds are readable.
h=12 m=1 s=55
